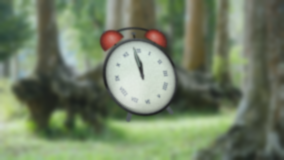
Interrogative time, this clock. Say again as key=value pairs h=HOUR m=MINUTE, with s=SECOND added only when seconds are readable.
h=11 m=59
